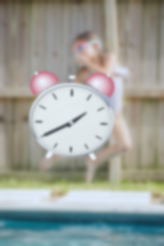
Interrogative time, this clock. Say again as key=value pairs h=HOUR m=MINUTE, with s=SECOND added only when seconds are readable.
h=1 m=40
